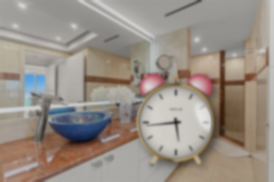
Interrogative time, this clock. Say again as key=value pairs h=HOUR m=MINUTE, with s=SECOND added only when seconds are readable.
h=5 m=44
